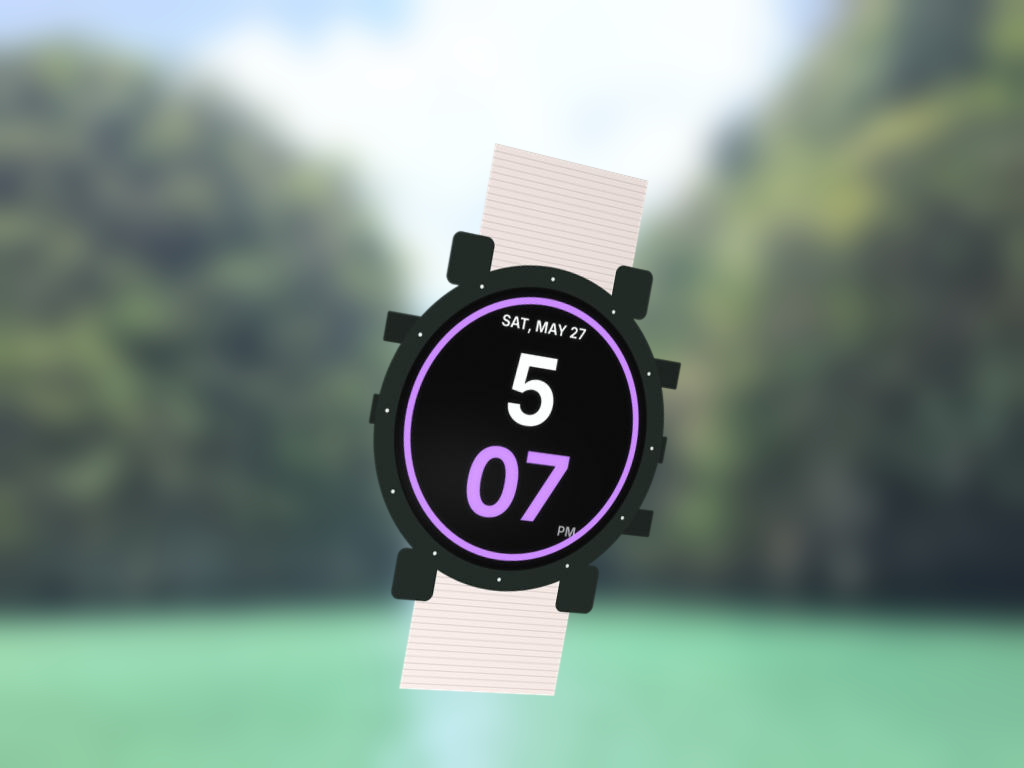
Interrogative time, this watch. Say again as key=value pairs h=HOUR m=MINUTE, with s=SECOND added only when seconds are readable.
h=5 m=7
